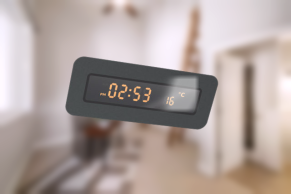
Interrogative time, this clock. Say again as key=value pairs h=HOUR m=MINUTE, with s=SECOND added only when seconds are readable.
h=2 m=53
